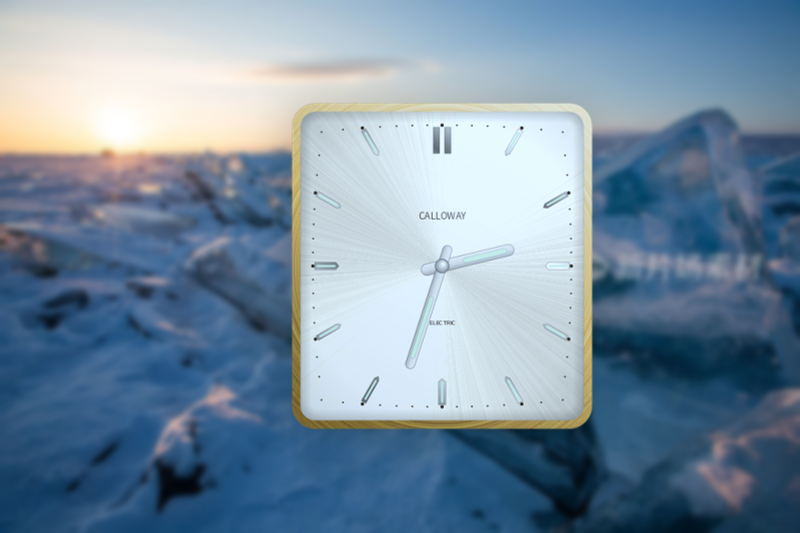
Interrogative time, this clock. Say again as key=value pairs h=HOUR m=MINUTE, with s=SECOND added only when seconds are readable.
h=2 m=33
